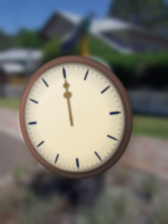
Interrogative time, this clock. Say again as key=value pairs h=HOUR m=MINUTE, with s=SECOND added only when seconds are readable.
h=12 m=0
